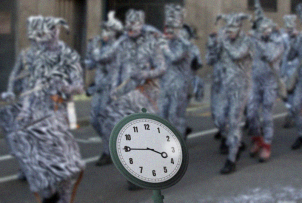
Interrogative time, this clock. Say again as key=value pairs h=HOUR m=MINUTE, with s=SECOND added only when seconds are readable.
h=3 m=45
